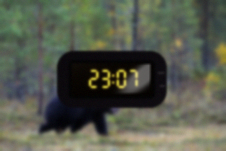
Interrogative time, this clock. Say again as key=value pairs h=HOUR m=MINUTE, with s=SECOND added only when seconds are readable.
h=23 m=7
